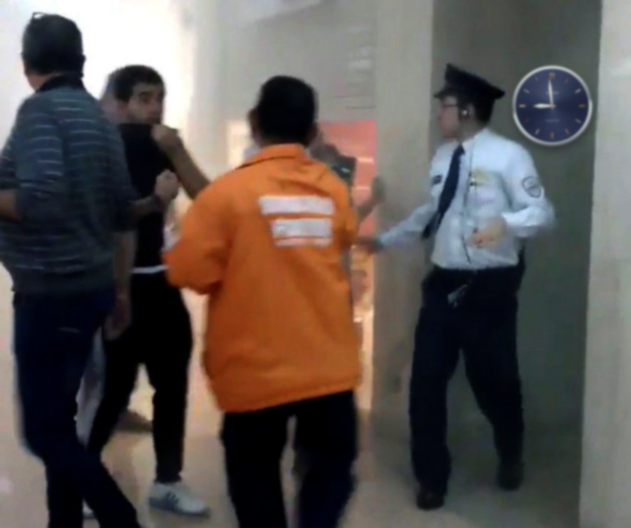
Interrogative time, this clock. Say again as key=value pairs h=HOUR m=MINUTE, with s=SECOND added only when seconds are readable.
h=8 m=59
